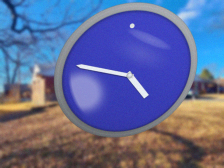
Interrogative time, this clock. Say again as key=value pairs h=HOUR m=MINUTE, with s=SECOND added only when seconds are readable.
h=4 m=48
